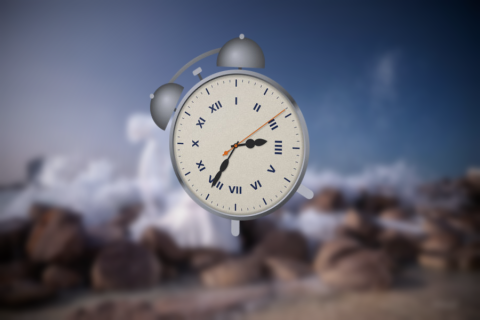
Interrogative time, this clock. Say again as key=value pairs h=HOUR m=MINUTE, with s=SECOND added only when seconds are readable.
h=3 m=40 s=14
